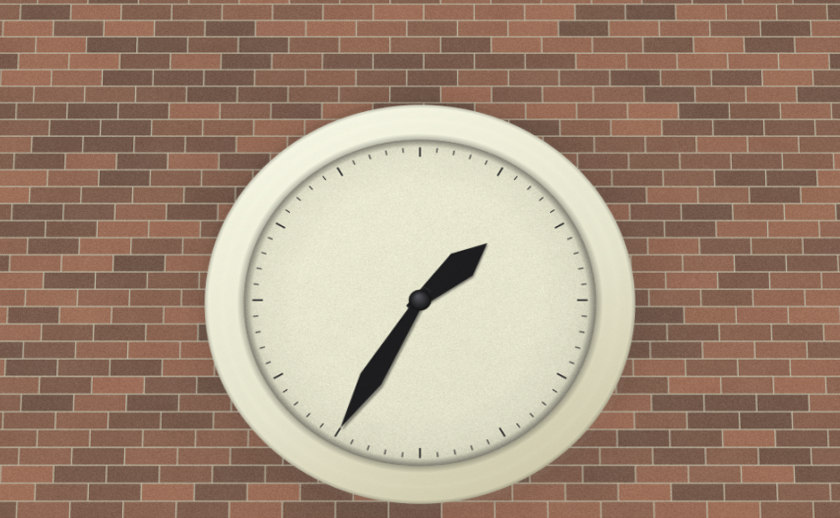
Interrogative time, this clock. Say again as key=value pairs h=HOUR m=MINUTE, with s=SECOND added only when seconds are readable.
h=1 m=35
